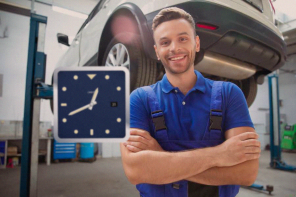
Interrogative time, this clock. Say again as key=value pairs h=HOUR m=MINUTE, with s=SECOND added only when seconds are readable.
h=12 m=41
